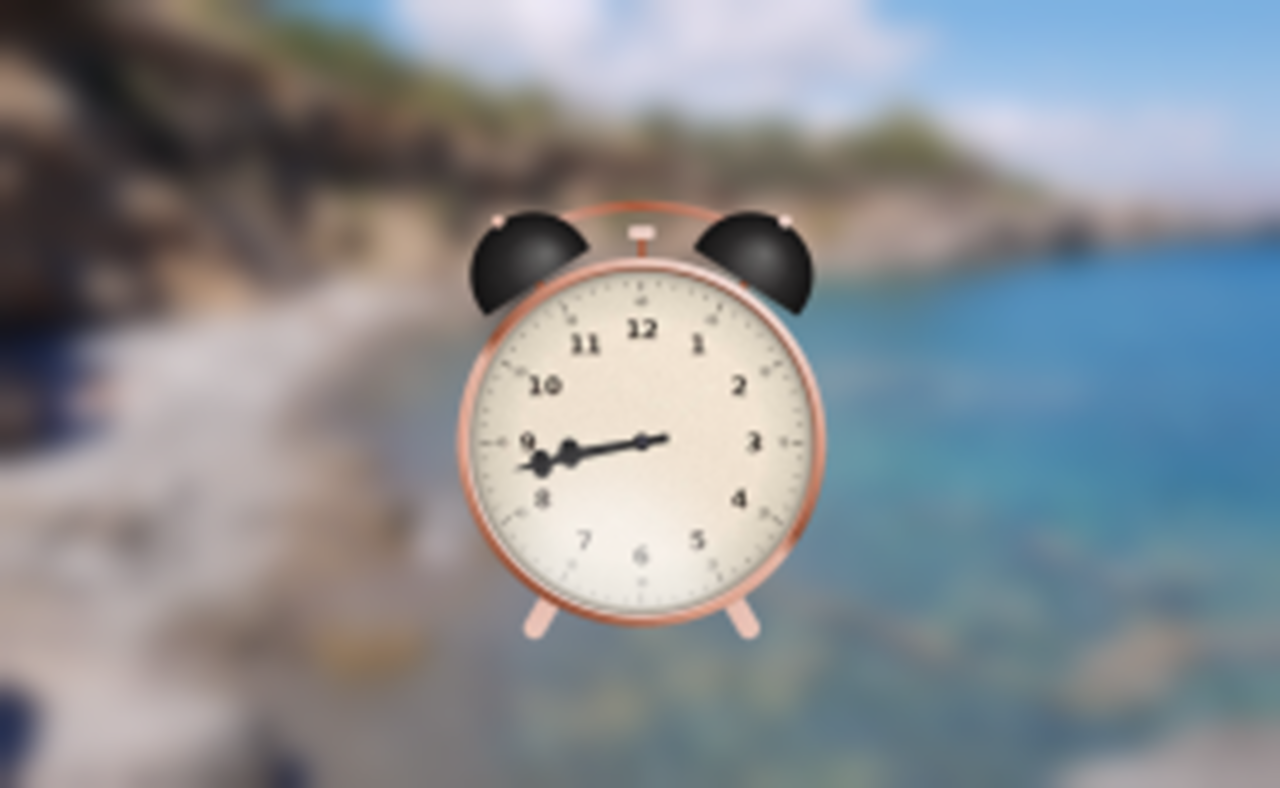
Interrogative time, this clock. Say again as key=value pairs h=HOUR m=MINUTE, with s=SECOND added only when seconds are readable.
h=8 m=43
